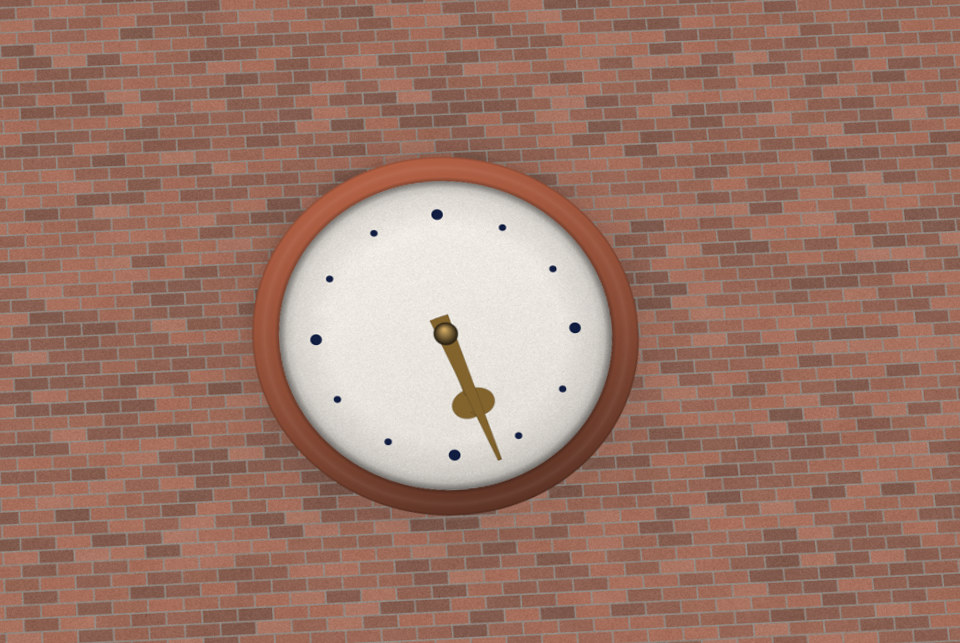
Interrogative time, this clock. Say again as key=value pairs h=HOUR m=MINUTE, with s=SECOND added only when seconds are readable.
h=5 m=27
